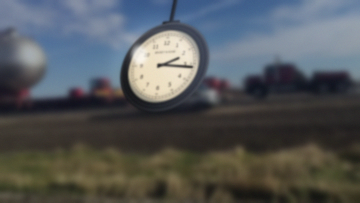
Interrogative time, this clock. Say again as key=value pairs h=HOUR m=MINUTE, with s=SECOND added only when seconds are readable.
h=2 m=16
